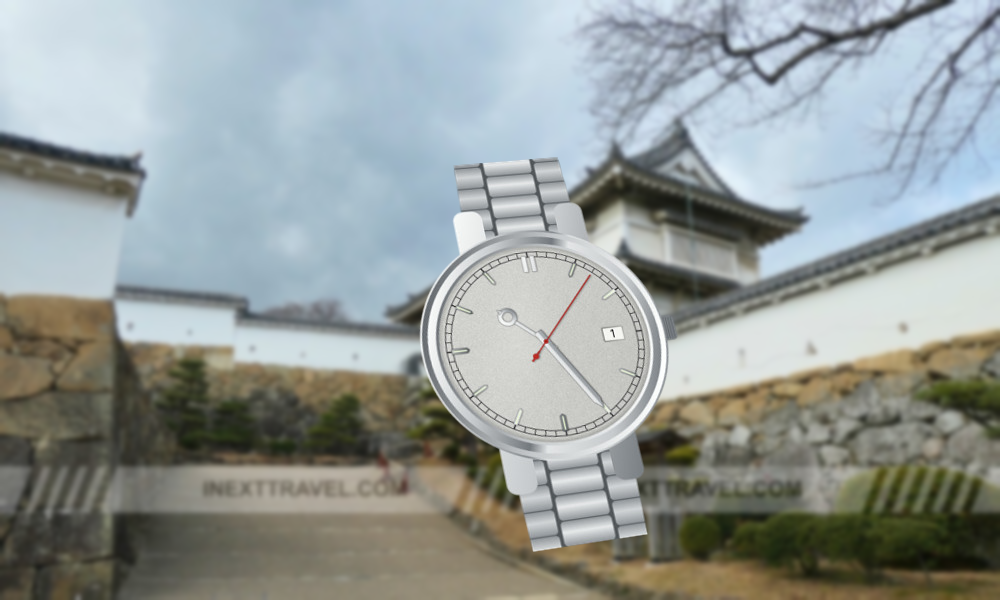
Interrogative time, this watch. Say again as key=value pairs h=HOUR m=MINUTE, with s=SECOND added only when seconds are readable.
h=10 m=25 s=7
